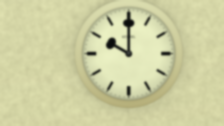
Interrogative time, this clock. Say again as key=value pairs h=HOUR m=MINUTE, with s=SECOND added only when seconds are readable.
h=10 m=0
